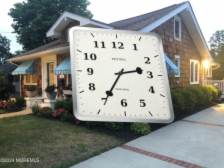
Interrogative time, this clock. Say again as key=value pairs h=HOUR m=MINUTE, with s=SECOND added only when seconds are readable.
h=2 m=35
